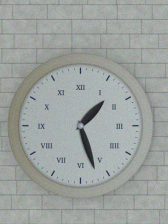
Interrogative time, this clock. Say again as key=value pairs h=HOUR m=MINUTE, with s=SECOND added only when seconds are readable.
h=1 m=27
